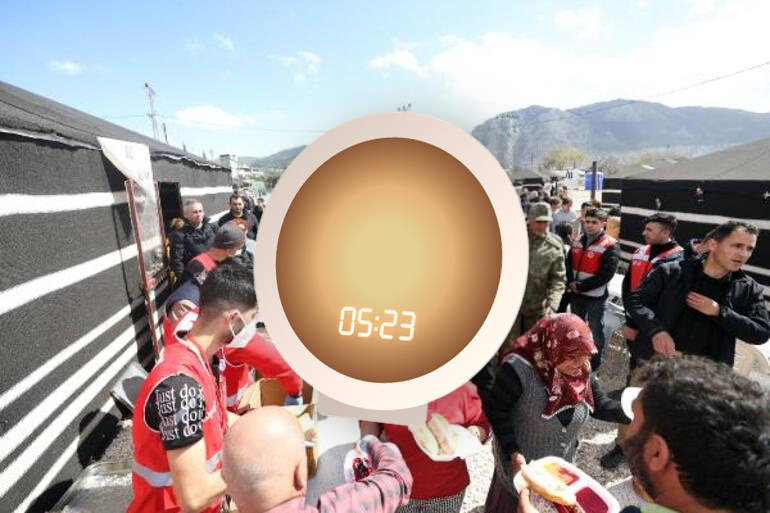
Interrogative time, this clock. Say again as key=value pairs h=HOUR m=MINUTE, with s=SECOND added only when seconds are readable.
h=5 m=23
